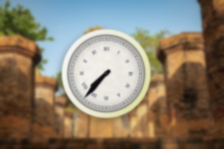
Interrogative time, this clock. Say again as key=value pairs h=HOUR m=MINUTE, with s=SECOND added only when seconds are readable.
h=7 m=37
